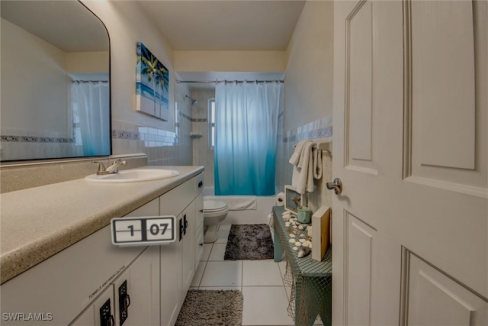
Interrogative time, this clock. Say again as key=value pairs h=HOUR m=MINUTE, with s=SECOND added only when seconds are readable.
h=1 m=7
